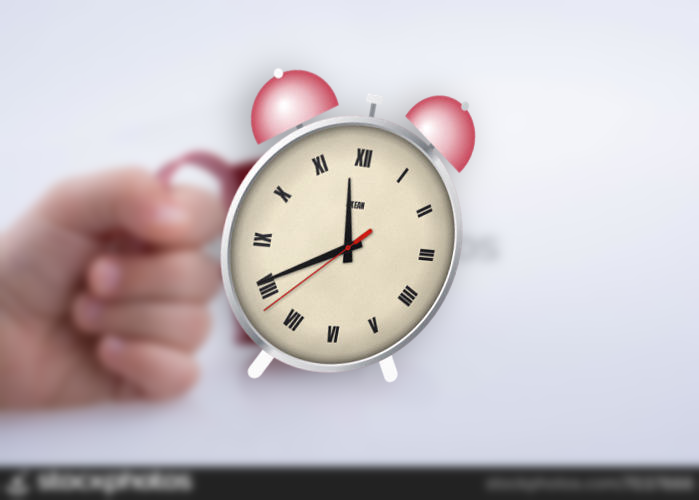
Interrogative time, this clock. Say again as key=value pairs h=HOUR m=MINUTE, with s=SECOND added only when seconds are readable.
h=11 m=40 s=38
